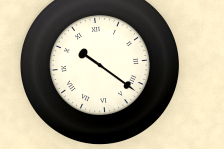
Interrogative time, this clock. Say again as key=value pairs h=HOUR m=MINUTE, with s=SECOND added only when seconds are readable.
h=10 m=22
